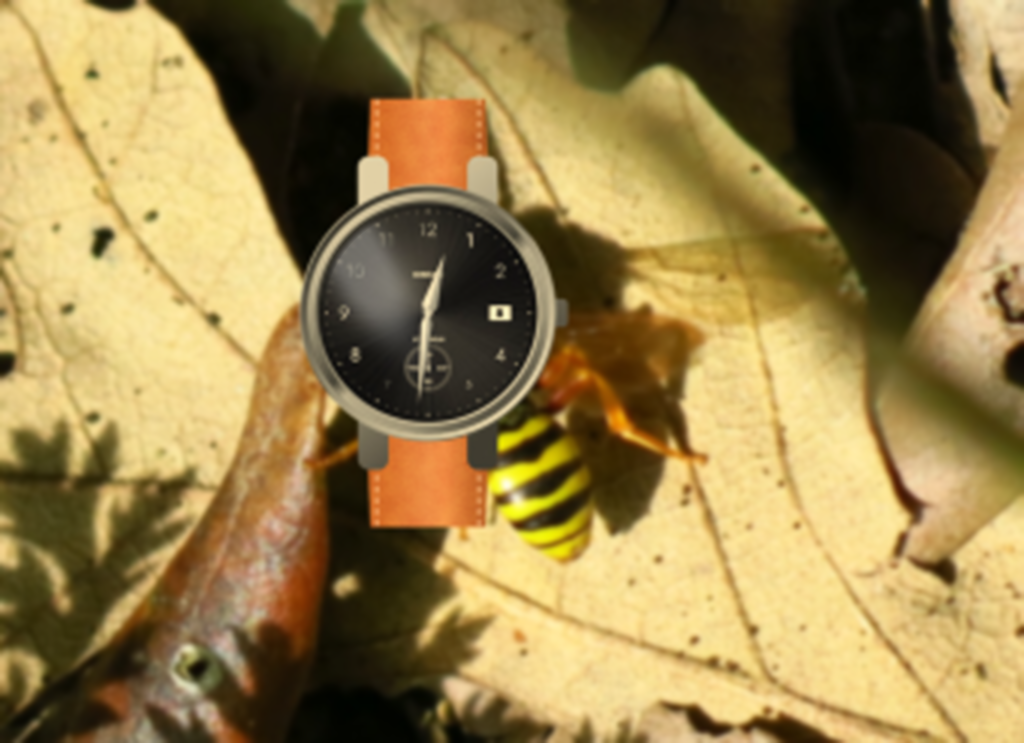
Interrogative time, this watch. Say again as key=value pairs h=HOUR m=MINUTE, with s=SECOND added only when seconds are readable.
h=12 m=31
